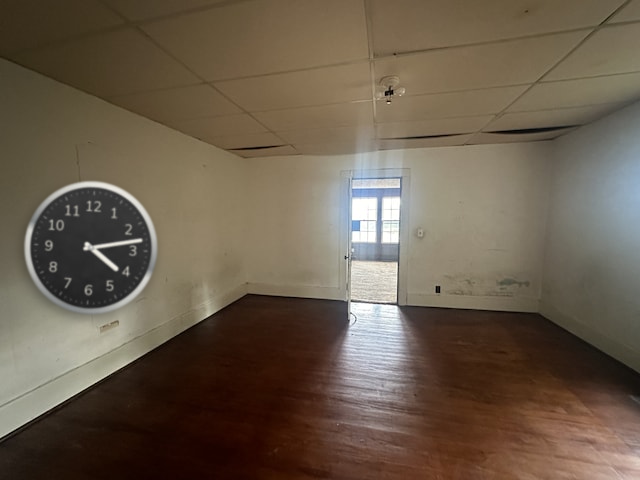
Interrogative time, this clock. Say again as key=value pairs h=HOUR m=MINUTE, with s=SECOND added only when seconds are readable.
h=4 m=13
